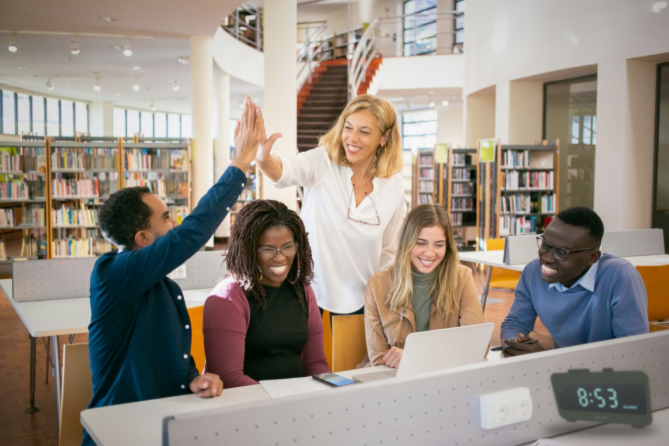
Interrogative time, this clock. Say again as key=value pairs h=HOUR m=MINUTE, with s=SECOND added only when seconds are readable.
h=8 m=53
